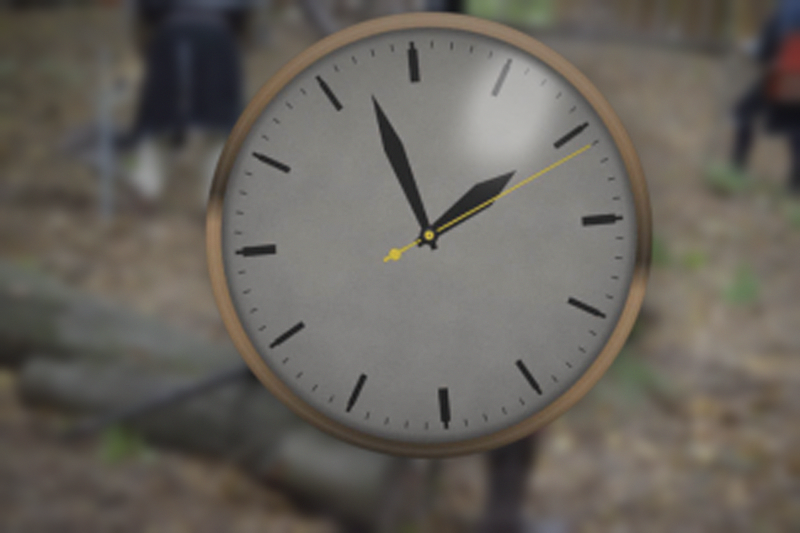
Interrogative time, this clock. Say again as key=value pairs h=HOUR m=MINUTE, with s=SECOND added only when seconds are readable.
h=1 m=57 s=11
